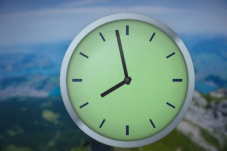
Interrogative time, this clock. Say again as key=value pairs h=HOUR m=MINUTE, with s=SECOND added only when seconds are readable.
h=7 m=58
